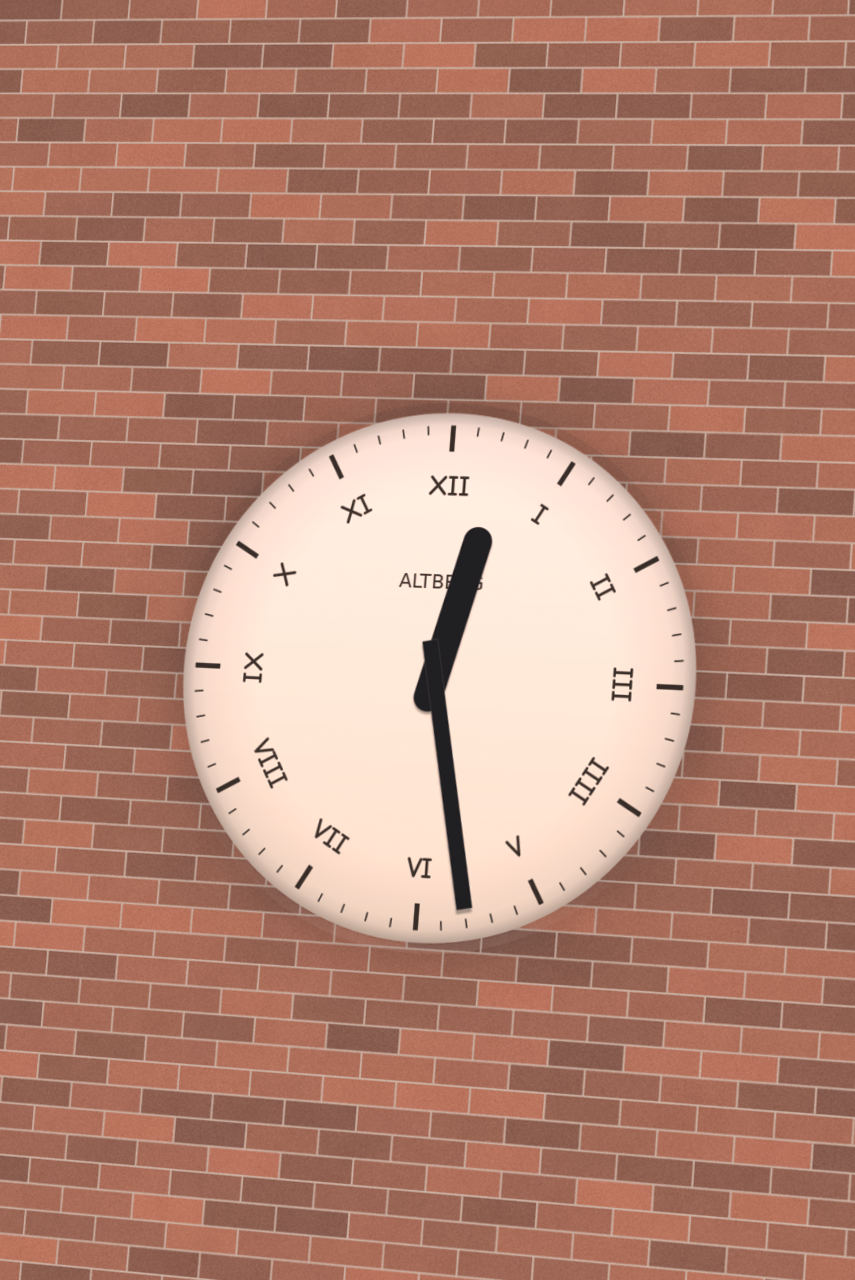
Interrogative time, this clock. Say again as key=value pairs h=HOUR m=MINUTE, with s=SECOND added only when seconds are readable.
h=12 m=28
